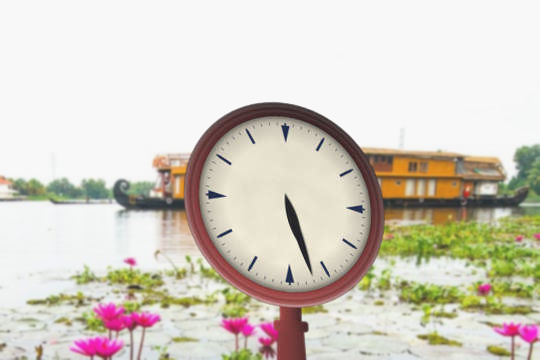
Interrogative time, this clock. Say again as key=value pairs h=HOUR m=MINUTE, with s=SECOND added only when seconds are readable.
h=5 m=27
